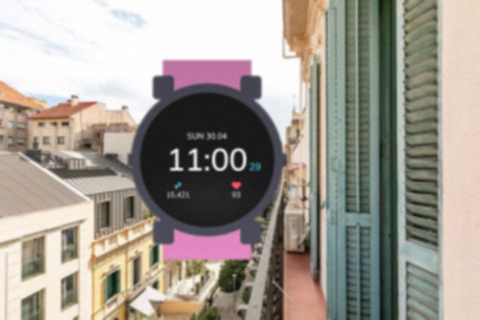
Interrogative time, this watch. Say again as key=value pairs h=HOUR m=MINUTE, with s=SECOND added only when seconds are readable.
h=11 m=0
